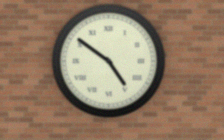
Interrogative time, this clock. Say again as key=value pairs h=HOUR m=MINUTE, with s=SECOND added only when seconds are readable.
h=4 m=51
